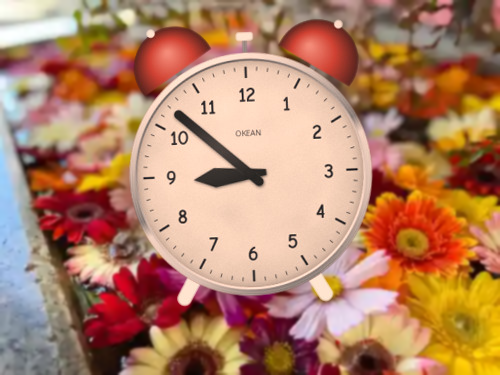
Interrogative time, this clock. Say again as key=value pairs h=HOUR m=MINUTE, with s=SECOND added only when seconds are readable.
h=8 m=52
